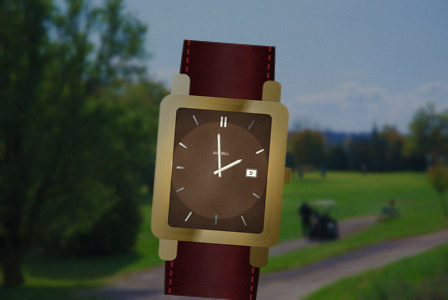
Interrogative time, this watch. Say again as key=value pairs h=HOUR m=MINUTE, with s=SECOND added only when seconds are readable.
h=1 m=59
